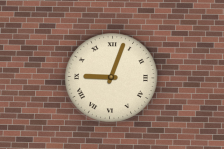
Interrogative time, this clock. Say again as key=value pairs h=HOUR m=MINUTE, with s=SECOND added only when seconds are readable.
h=9 m=3
